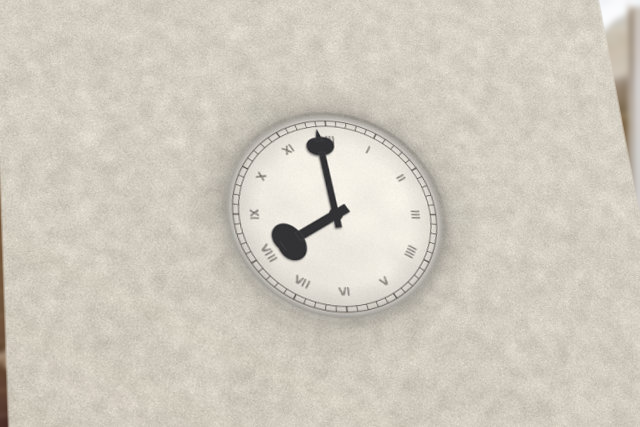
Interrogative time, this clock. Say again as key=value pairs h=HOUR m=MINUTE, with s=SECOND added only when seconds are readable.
h=7 m=59
